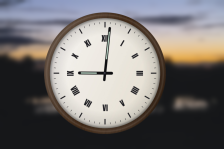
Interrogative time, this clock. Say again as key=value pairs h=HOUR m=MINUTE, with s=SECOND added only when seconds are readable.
h=9 m=1
